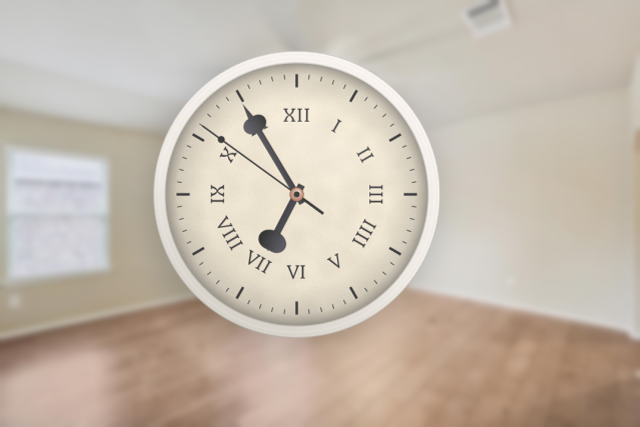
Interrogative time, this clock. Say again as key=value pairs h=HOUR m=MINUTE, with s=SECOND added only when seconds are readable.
h=6 m=54 s=51
